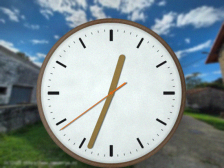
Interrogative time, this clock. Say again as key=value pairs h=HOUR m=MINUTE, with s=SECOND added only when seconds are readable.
h=12 m=33 s=39
